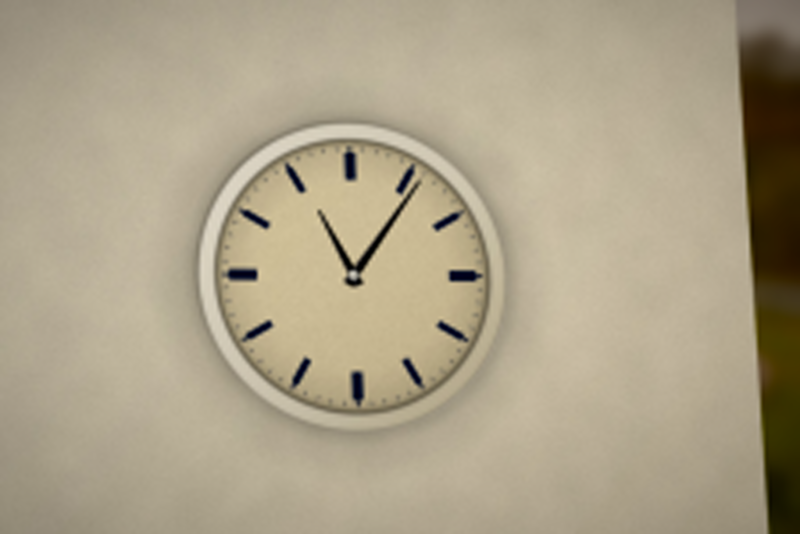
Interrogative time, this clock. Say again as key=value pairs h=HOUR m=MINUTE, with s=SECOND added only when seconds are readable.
h=11 m=6
